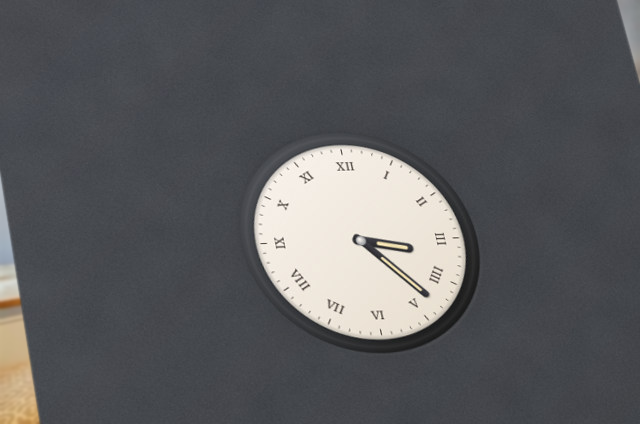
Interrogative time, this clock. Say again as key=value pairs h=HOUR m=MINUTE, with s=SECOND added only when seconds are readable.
h=3 m=23
